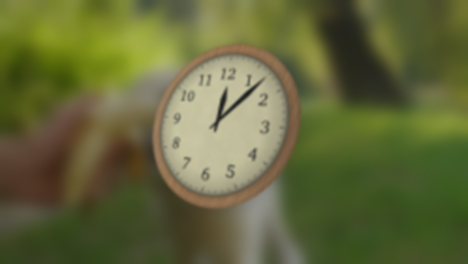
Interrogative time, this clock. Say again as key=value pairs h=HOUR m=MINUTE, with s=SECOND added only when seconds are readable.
h=12 m=7
